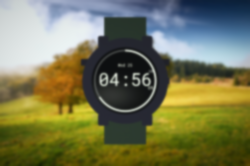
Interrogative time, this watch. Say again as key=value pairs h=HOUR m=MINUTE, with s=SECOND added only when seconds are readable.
h=4 m=56
